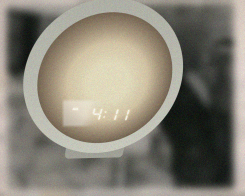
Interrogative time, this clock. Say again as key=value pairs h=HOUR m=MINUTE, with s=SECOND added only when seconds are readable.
h=4 m=11
